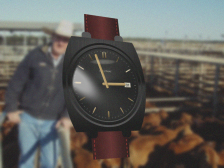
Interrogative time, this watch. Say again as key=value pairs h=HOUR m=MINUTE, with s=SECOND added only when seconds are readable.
h=2 m=57
